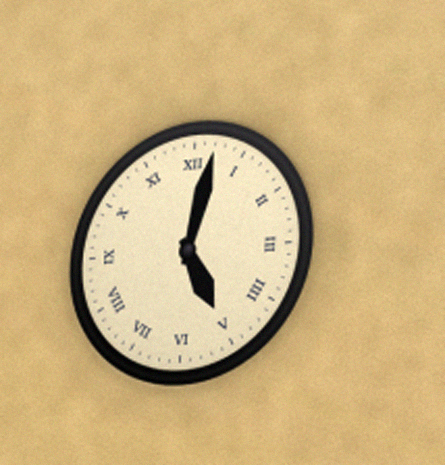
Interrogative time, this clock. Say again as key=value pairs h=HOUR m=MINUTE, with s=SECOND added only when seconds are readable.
h=5 m=2
